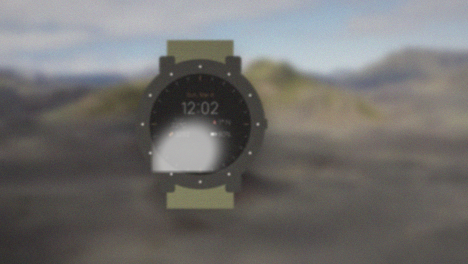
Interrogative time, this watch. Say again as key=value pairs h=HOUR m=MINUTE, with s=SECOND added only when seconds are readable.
h=12 m=2
